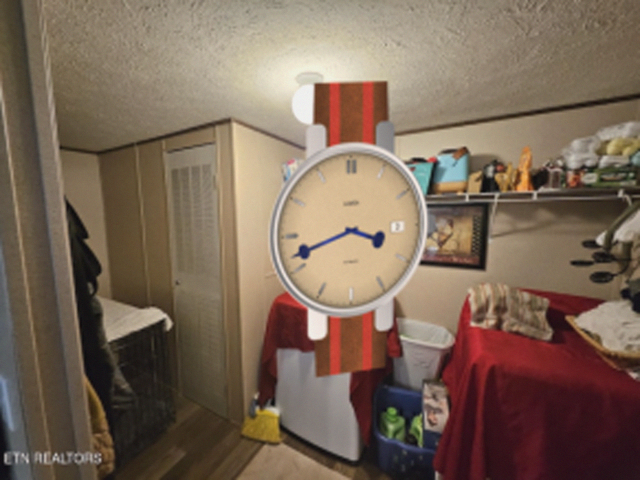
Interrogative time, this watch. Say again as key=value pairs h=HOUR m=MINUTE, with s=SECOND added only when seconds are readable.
h=3 m=42
